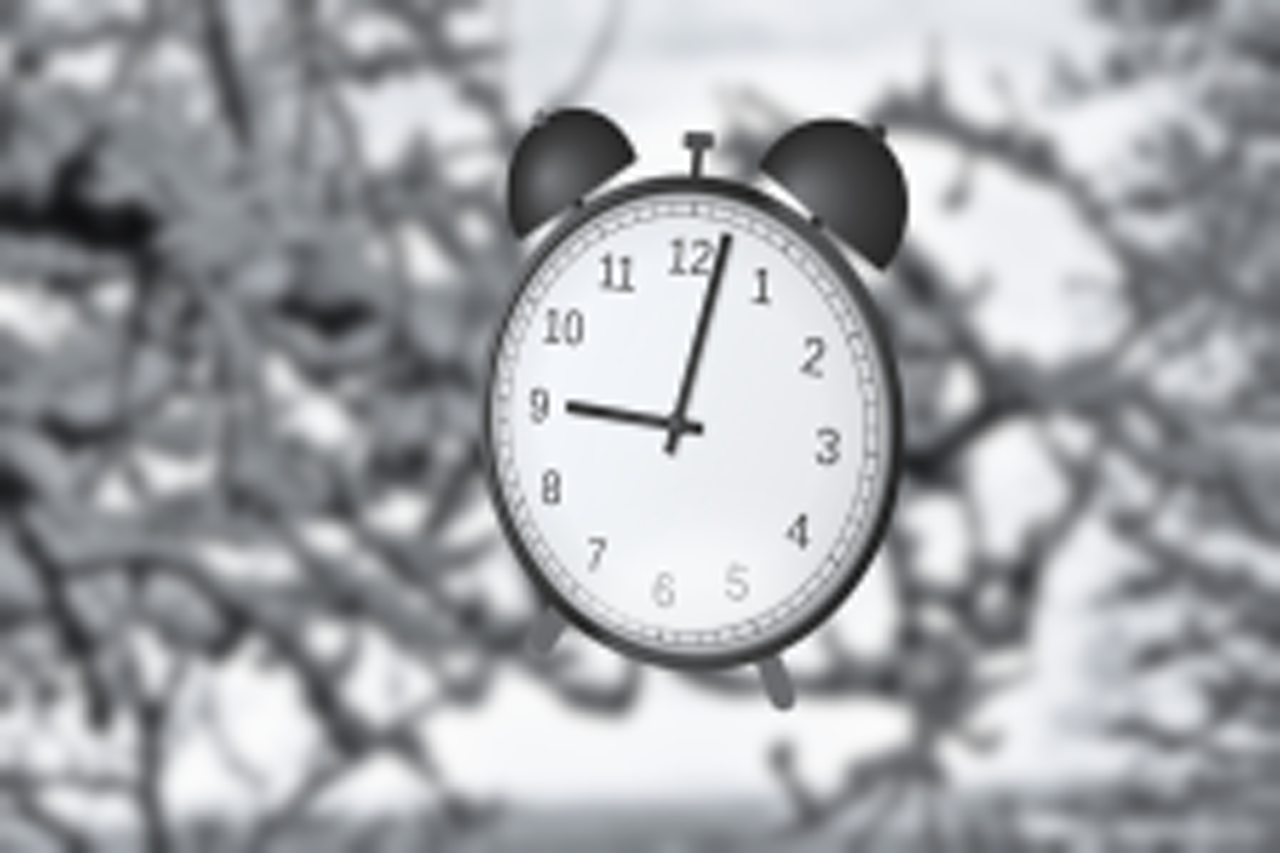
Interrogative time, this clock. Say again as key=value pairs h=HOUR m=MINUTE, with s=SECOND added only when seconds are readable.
h=9 m=2
